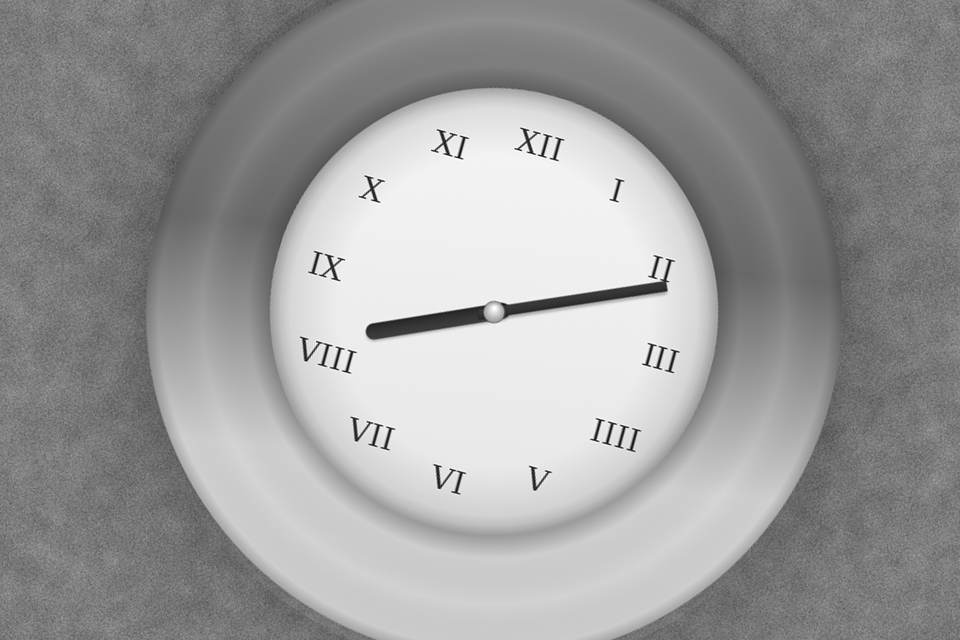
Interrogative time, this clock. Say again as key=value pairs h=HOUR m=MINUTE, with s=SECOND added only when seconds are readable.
h=8 m=11
